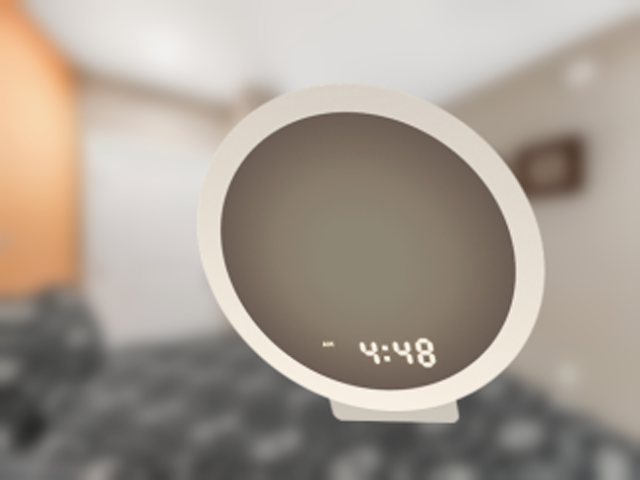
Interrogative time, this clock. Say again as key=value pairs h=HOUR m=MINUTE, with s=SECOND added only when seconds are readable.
h=4 m=48
